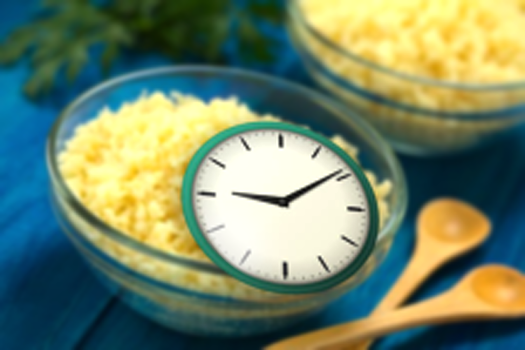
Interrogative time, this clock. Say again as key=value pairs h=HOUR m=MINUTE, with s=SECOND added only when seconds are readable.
h=9 m=9
